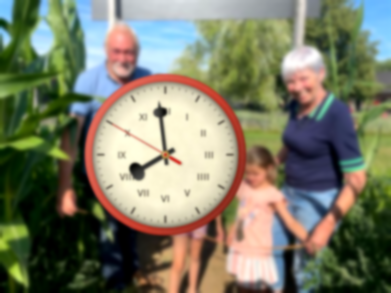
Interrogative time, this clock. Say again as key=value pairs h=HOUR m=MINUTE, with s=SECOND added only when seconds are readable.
h=7 m=58 s=50
